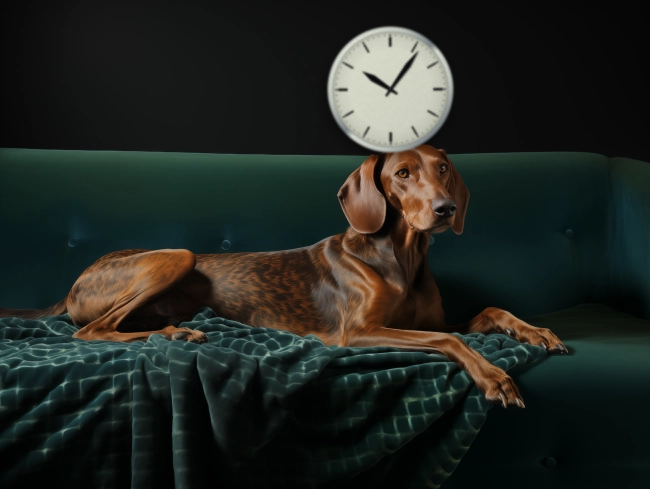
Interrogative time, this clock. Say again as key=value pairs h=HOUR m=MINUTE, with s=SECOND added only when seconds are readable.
h=10 m=6
